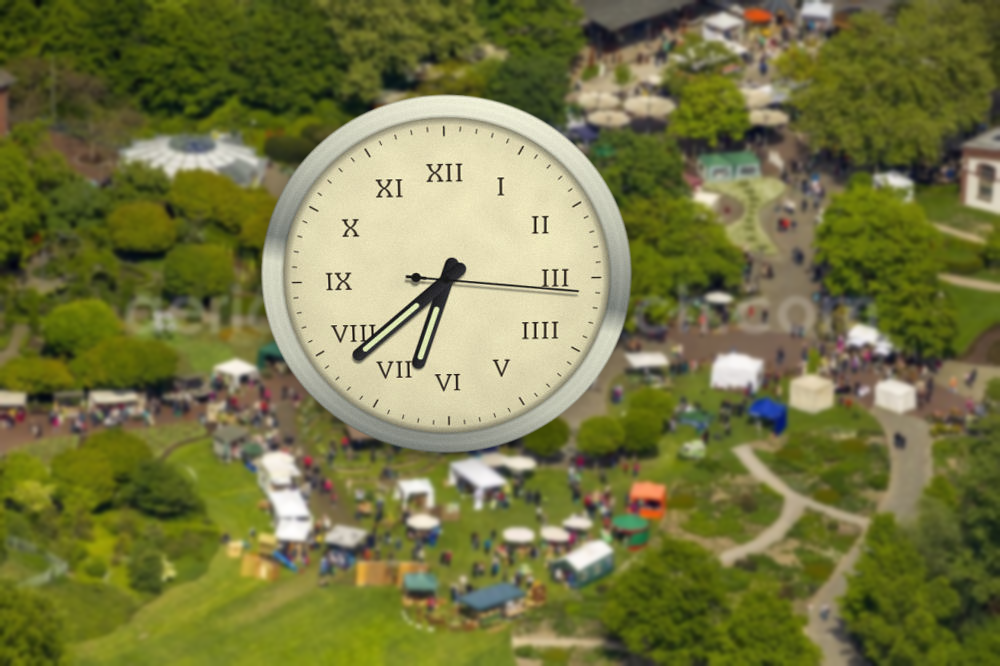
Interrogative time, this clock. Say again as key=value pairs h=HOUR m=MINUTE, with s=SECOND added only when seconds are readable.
h=6 m=38 s=16
